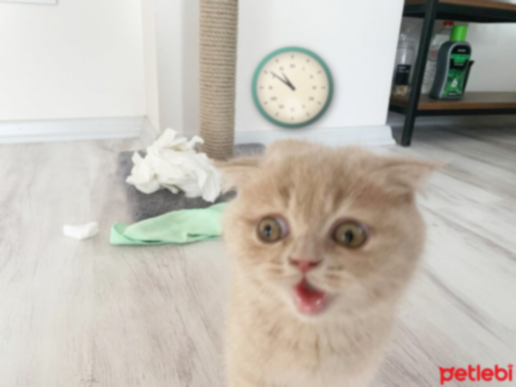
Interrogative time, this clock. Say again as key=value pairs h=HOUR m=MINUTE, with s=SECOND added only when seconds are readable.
h=10 m=51
